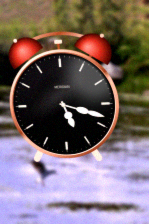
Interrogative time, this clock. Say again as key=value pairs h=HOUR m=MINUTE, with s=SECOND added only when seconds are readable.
h=5 m=18
